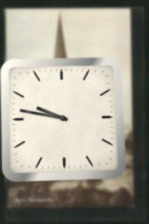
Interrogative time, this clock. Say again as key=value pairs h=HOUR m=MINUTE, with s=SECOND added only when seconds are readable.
h=9 m=47
